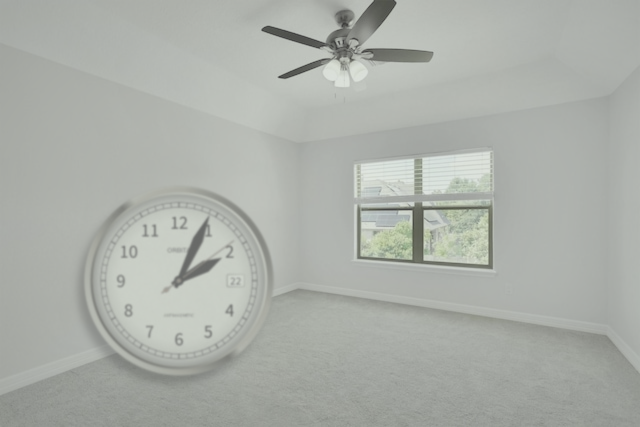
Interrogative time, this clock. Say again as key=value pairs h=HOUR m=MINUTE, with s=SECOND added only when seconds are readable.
h=2 m=4 s=9
